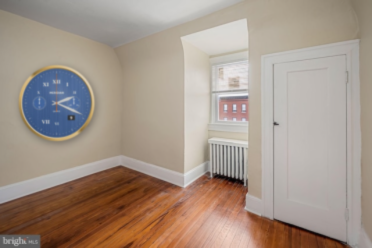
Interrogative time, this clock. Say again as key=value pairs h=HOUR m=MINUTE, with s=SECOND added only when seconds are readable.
h=2 m=19
